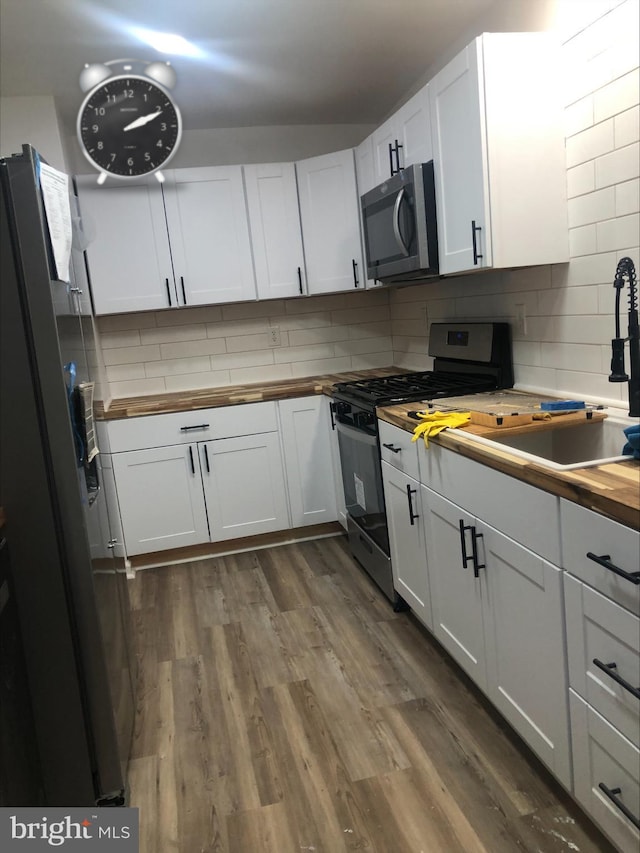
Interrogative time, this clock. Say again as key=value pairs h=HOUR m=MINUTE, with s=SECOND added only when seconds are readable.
h=2 m=11
